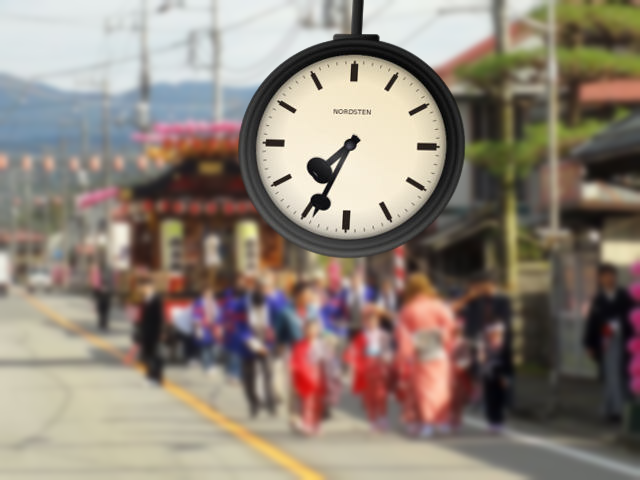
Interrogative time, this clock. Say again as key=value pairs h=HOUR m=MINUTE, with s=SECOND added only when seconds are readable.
h=7 m=34
